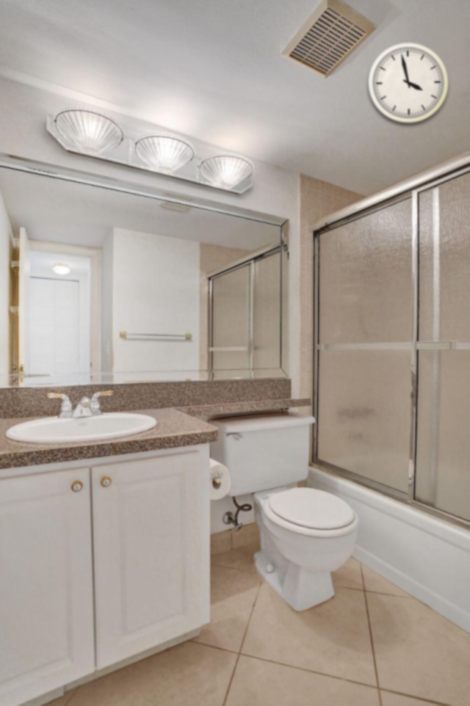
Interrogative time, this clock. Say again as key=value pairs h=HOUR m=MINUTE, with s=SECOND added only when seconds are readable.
h=3 m=58
